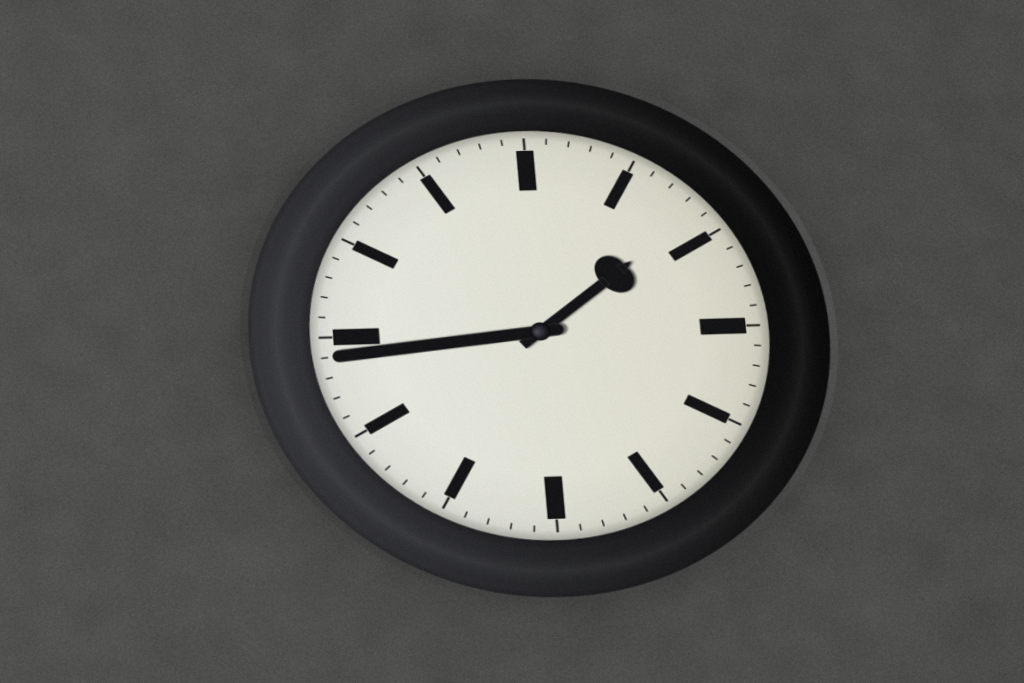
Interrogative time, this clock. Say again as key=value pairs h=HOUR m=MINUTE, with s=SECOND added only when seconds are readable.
h=1 m=44
